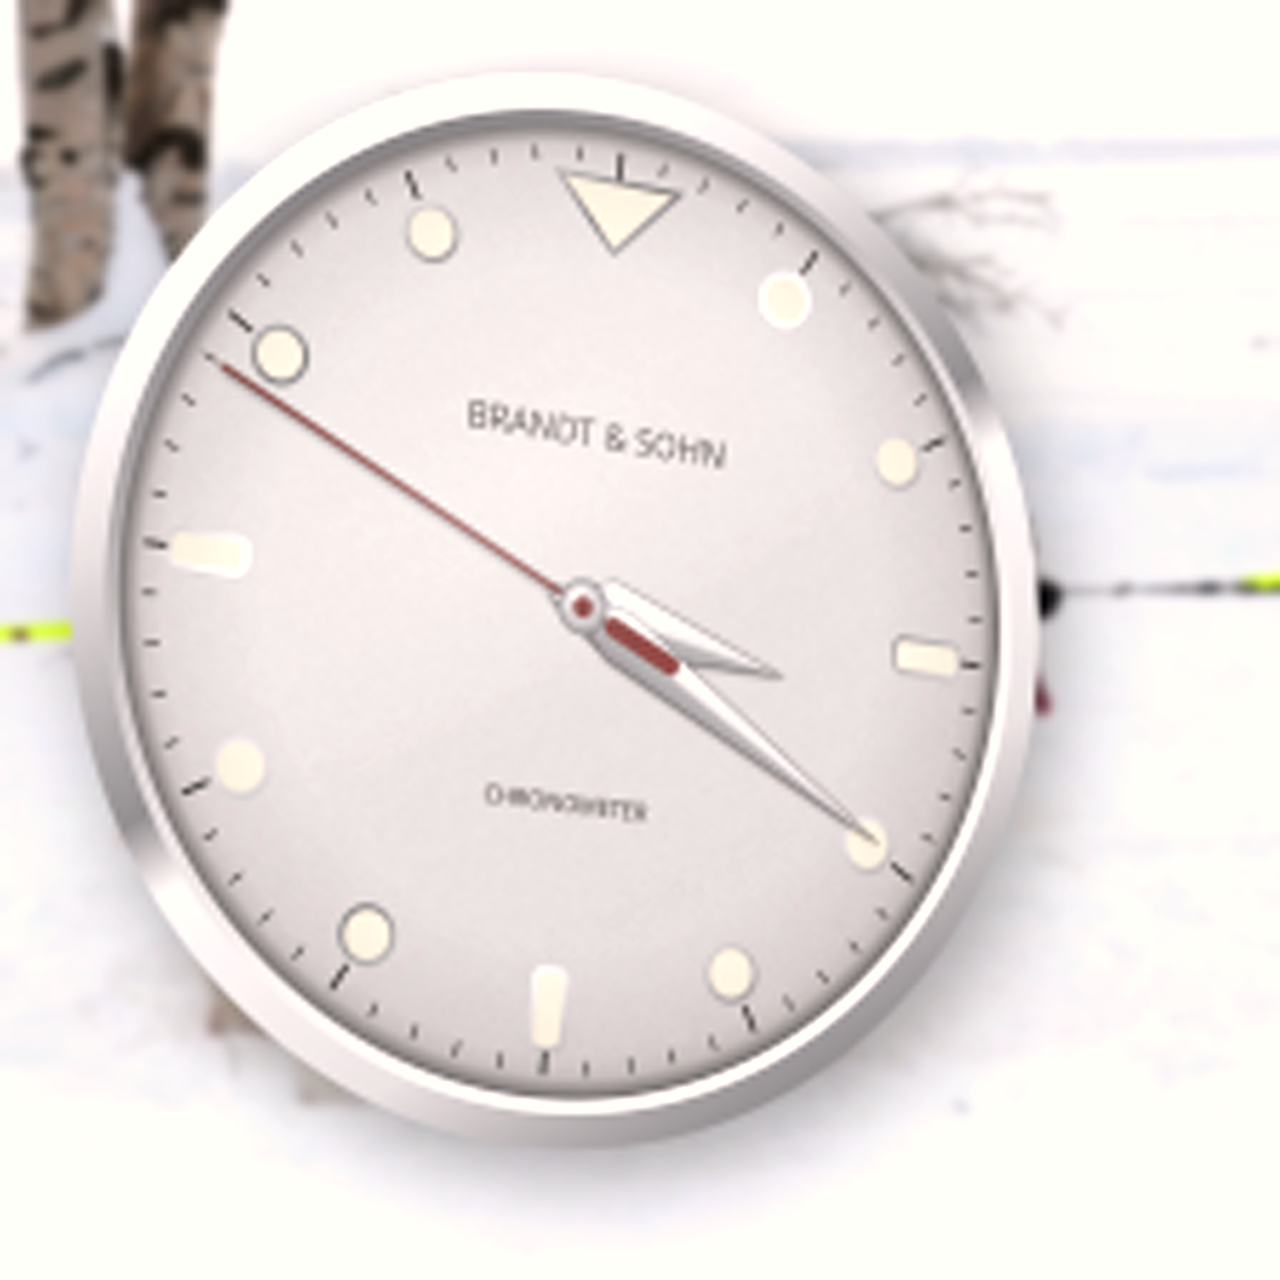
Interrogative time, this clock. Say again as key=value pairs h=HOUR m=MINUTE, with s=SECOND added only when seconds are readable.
h=3 m=19 s=49
